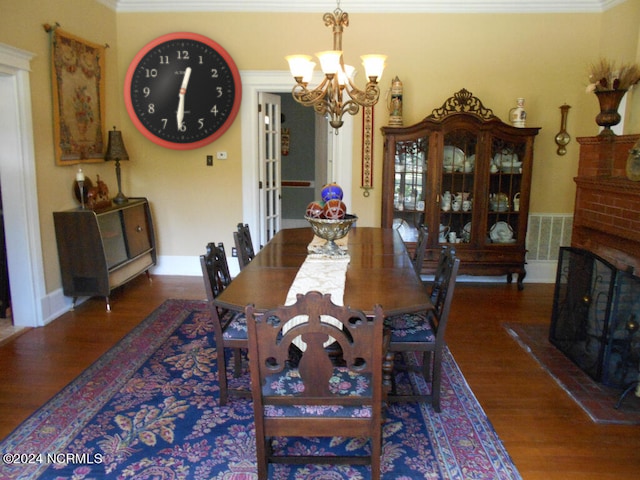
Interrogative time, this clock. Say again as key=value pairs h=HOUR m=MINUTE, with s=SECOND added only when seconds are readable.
h=12 m=31
